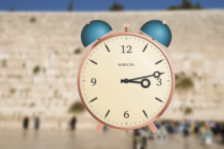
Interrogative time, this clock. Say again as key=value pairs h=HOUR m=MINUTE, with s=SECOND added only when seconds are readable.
h=3 m=13
